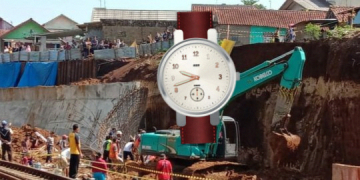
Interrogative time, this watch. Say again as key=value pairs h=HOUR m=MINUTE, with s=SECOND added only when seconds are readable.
h=9 m=42
